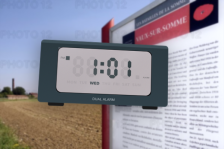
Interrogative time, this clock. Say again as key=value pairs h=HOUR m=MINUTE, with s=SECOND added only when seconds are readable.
h=1 m=1
